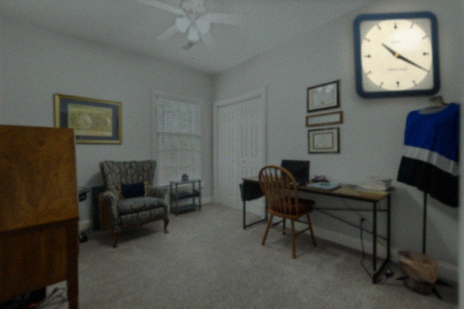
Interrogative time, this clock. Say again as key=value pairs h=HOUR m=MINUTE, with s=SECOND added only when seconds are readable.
h=10 m=20
